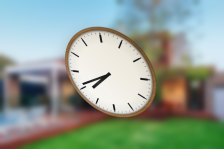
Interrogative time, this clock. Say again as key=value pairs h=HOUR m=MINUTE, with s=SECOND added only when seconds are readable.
h=7 m=41
